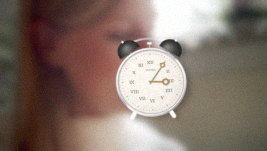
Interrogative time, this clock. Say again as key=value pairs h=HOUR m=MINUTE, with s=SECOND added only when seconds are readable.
h=3 m=6
